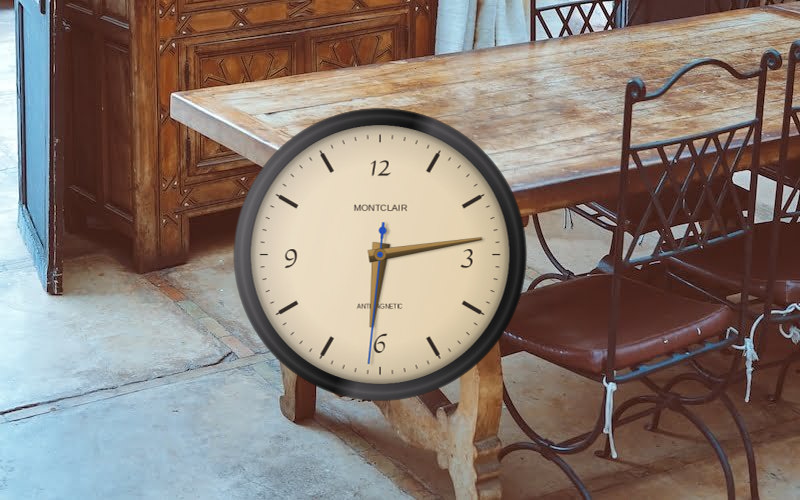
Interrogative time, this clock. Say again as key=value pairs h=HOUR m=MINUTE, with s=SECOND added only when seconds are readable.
h=6 m=13 s=31
